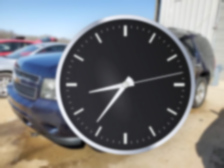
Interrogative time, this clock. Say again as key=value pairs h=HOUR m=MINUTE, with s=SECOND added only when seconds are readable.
h=8 m=36 s=13
